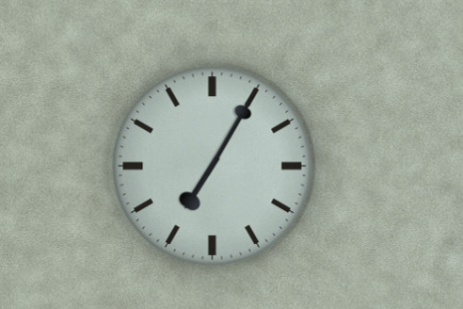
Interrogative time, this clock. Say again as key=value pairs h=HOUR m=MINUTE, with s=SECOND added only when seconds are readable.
h=7 m=5
